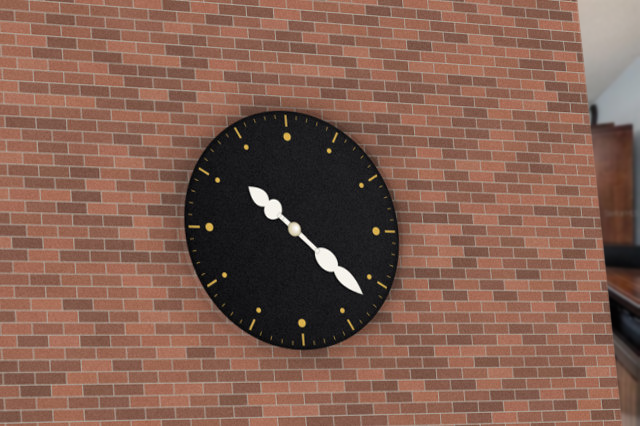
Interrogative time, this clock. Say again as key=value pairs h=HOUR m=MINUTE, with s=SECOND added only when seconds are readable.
h=10 m=22
